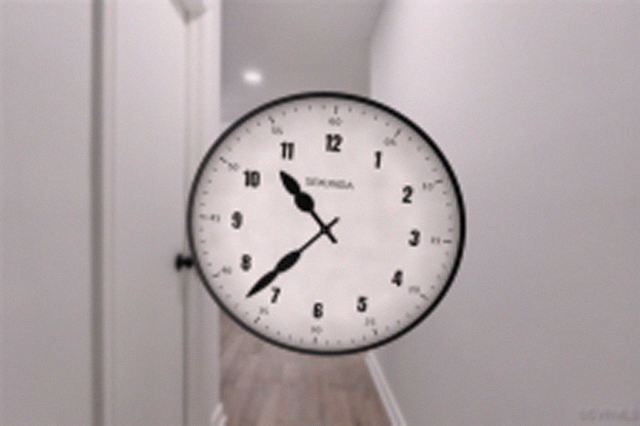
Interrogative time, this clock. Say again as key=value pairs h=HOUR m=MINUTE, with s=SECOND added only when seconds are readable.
h=10 m=37
